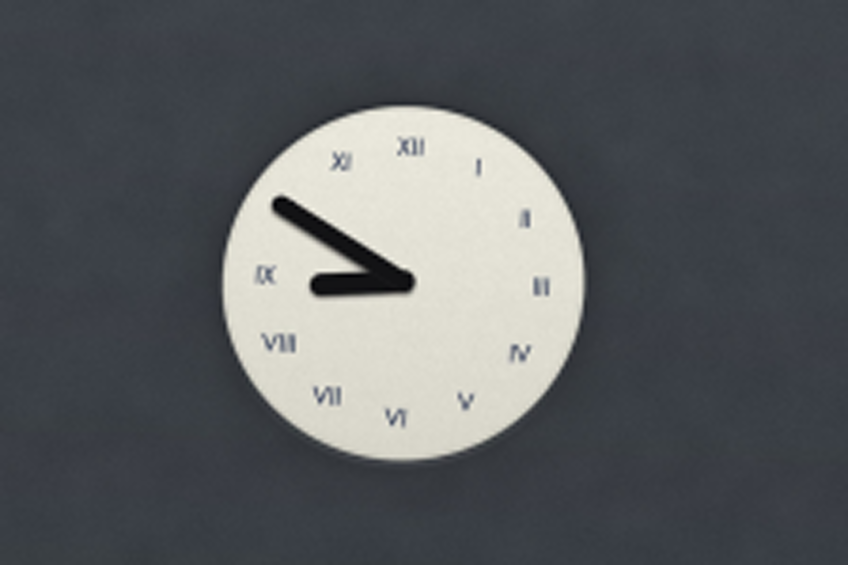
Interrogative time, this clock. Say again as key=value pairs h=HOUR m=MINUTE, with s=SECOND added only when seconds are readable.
h=8 m=50
